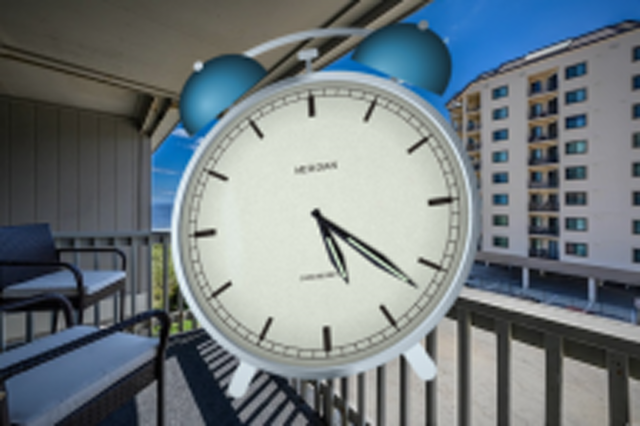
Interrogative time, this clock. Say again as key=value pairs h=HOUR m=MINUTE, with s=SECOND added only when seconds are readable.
h=5 m=22
